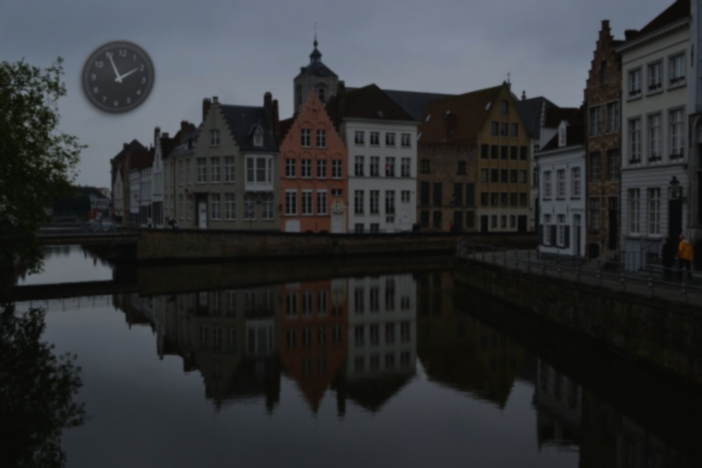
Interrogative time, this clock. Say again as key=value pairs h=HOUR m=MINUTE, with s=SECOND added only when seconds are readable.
h=1 m=55
